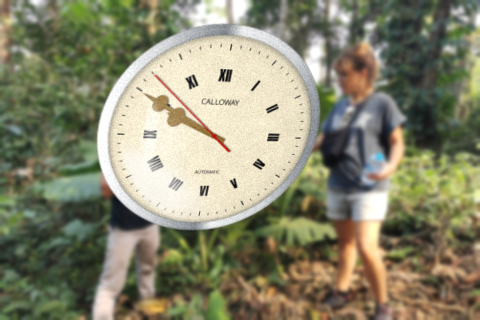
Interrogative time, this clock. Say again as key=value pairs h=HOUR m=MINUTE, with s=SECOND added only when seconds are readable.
h=9 m=49 s=52
